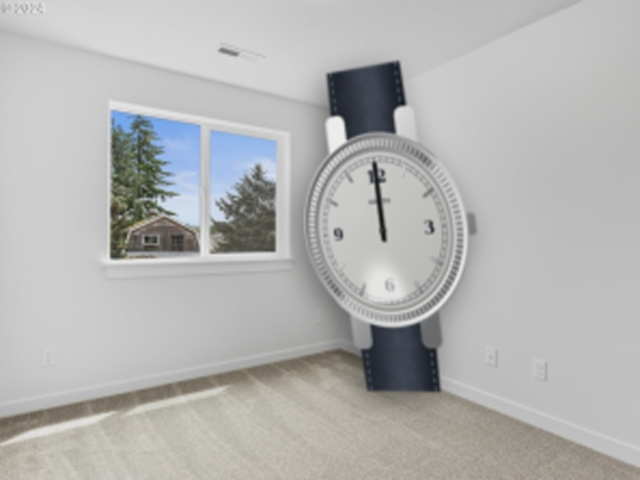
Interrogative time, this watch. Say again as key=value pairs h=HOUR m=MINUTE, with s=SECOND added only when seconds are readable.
h=12 m=0
